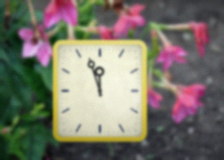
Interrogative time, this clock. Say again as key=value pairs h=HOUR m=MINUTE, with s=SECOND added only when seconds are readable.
h=11 m=57
